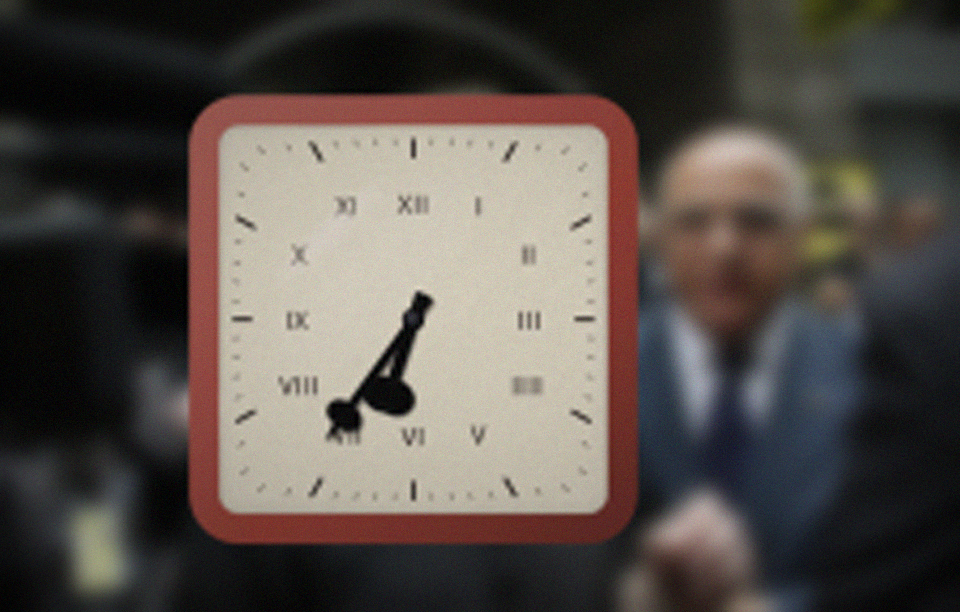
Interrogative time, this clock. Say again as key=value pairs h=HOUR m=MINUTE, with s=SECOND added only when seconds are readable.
h=6 m=36
